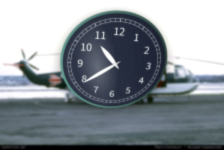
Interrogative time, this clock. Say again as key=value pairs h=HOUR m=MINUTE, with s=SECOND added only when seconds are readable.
h=10 m=39
